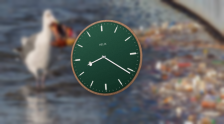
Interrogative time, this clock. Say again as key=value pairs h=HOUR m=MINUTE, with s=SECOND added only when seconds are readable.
h=8 m=21
